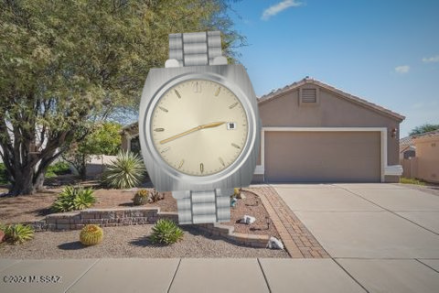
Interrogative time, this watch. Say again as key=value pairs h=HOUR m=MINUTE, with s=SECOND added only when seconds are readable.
h=2 m=42
